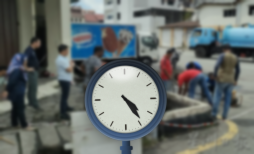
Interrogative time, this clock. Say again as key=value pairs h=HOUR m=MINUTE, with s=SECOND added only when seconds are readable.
h=4 m=24
